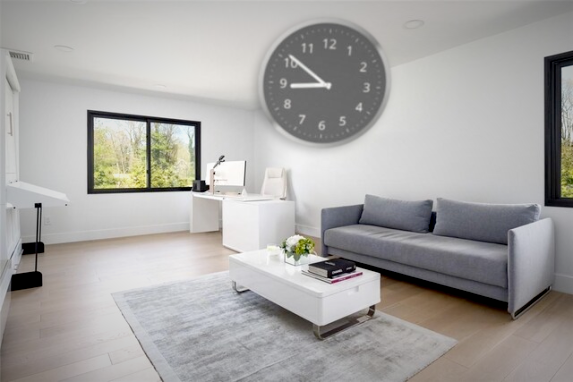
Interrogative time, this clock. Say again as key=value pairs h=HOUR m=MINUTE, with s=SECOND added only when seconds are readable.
h=8 m=51
